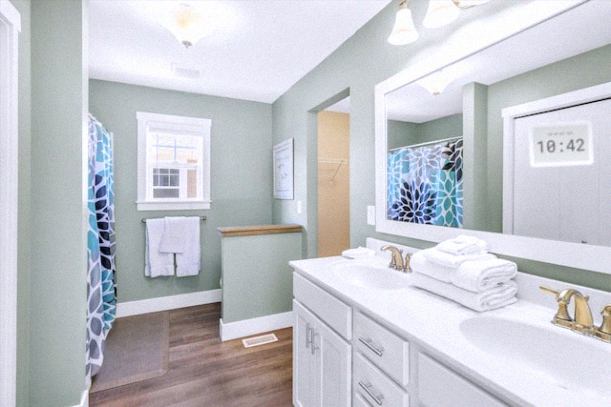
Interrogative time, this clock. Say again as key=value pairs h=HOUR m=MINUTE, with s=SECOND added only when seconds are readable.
h=10 m=42
